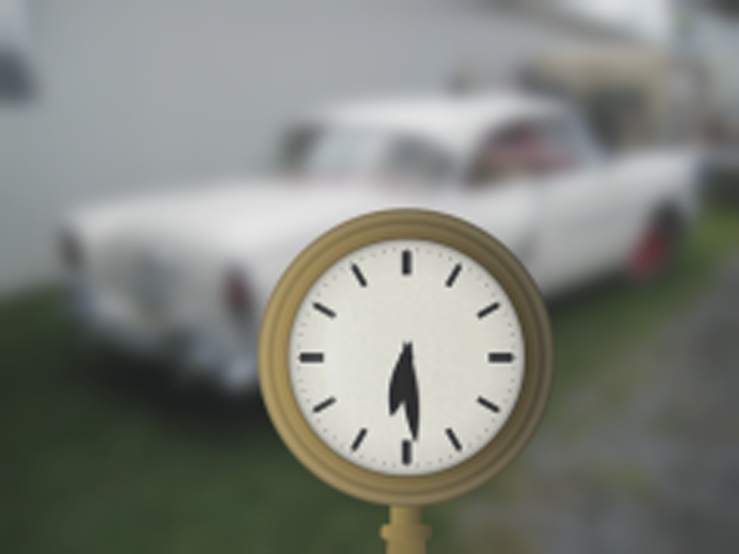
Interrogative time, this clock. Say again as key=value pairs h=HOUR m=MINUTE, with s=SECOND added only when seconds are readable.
h=6 m=29
